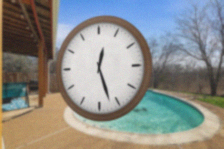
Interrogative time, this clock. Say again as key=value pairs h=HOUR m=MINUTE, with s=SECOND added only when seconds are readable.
h=12 m=27
